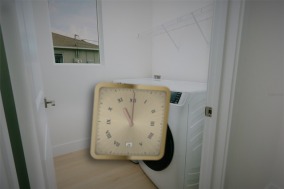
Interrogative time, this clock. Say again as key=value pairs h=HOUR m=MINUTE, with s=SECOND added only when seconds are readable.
h=11 m=0
